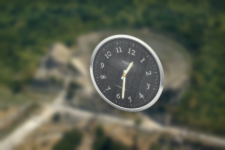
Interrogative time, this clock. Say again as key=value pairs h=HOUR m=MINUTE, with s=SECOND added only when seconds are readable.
h=12 m=28
